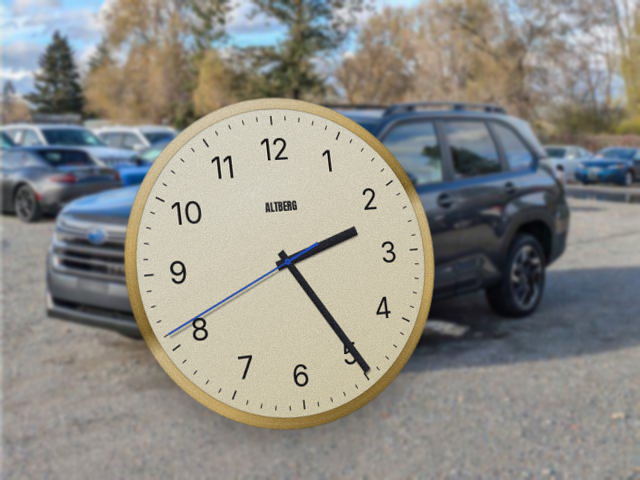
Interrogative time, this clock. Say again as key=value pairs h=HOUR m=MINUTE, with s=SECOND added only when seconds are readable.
h=2 m=24 s=41
